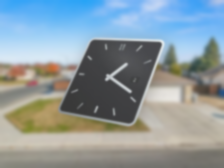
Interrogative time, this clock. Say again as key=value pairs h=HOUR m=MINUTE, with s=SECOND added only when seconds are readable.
h=1 m=19
